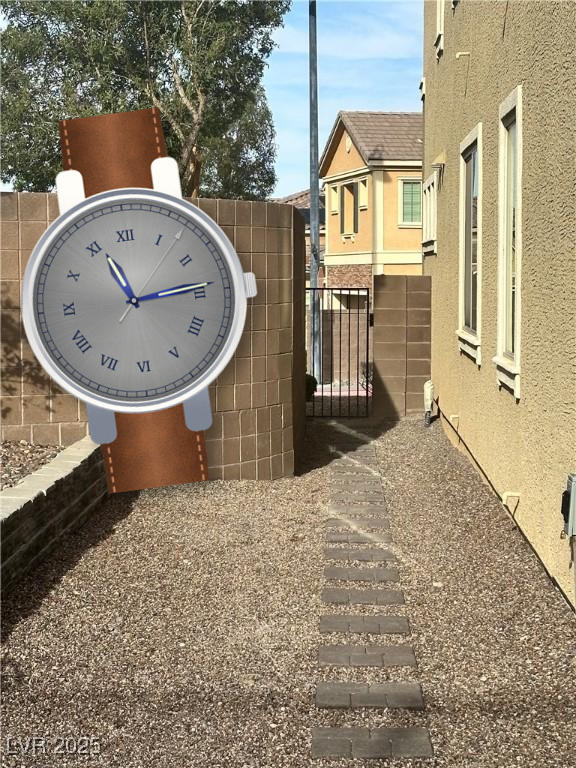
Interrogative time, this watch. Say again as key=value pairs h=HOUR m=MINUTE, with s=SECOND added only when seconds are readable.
h=11 m=14 s=7
